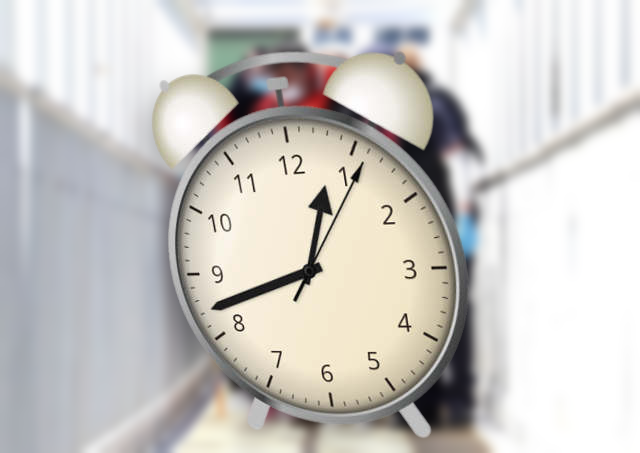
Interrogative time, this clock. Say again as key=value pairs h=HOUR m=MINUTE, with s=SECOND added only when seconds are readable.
h=12 m=42 s=6
